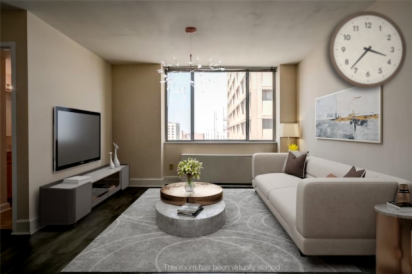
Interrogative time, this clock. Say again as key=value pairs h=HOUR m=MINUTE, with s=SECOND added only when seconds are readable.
h=3 m=37
